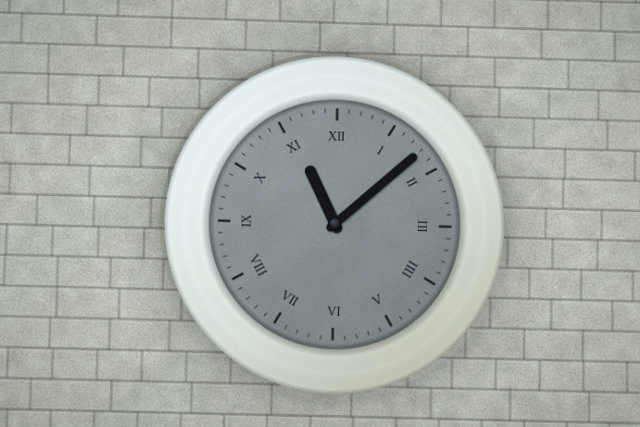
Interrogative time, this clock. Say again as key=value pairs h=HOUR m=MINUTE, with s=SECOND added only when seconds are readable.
h=11 m=8
